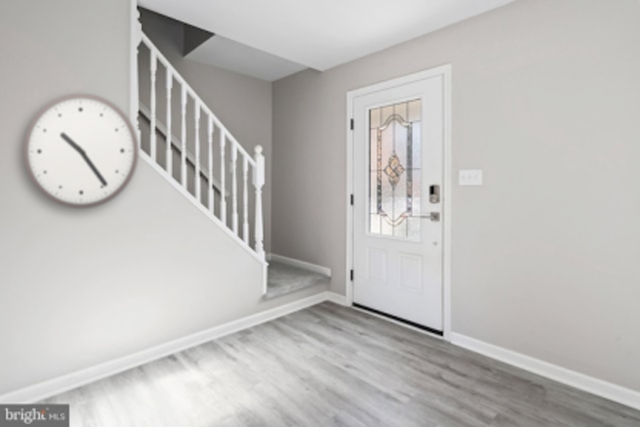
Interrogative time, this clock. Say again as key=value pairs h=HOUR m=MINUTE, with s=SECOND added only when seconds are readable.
h=10 m=24
